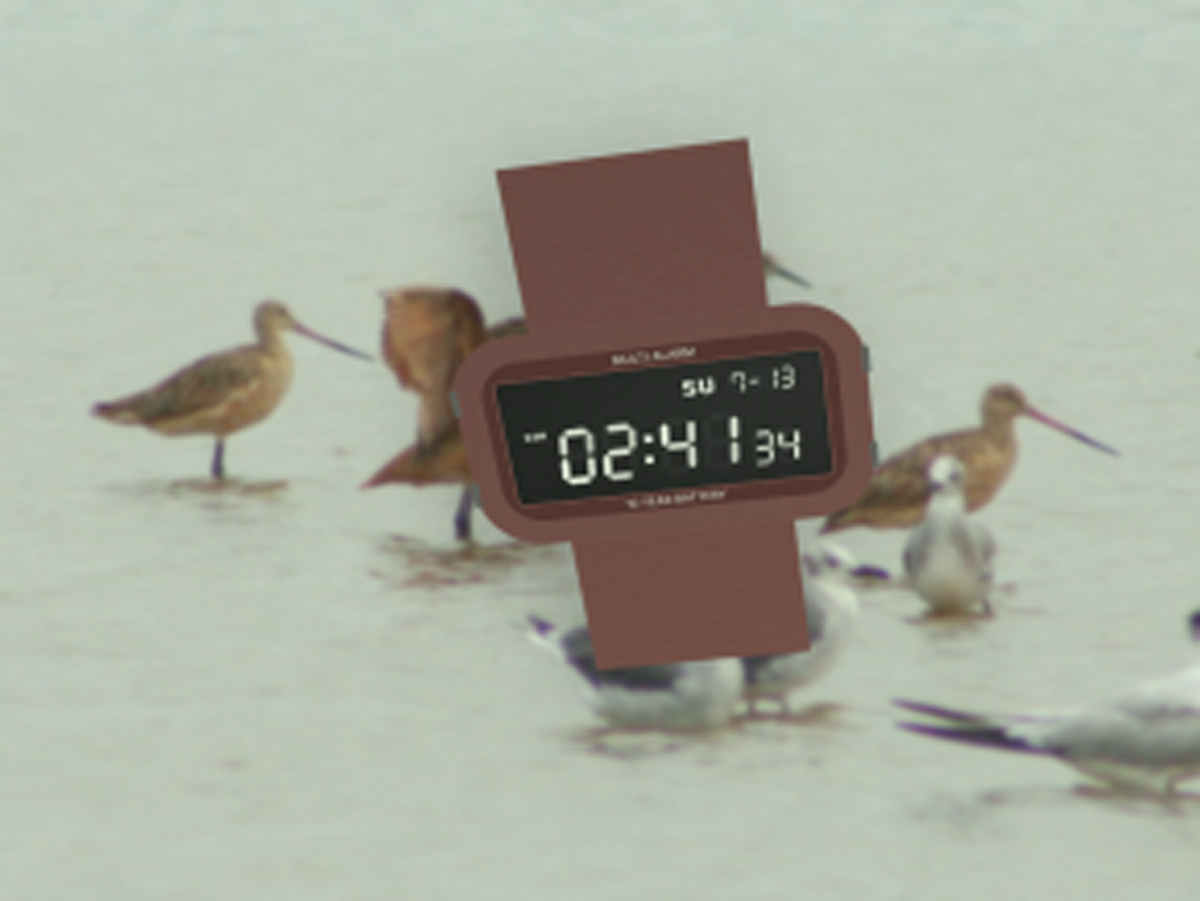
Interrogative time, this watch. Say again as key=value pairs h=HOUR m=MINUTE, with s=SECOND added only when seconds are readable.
h=2 m=41 s=34
